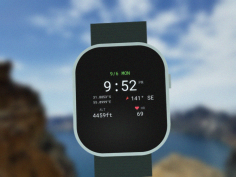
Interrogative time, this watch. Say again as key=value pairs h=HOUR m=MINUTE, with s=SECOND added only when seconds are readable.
h=9 m=52
